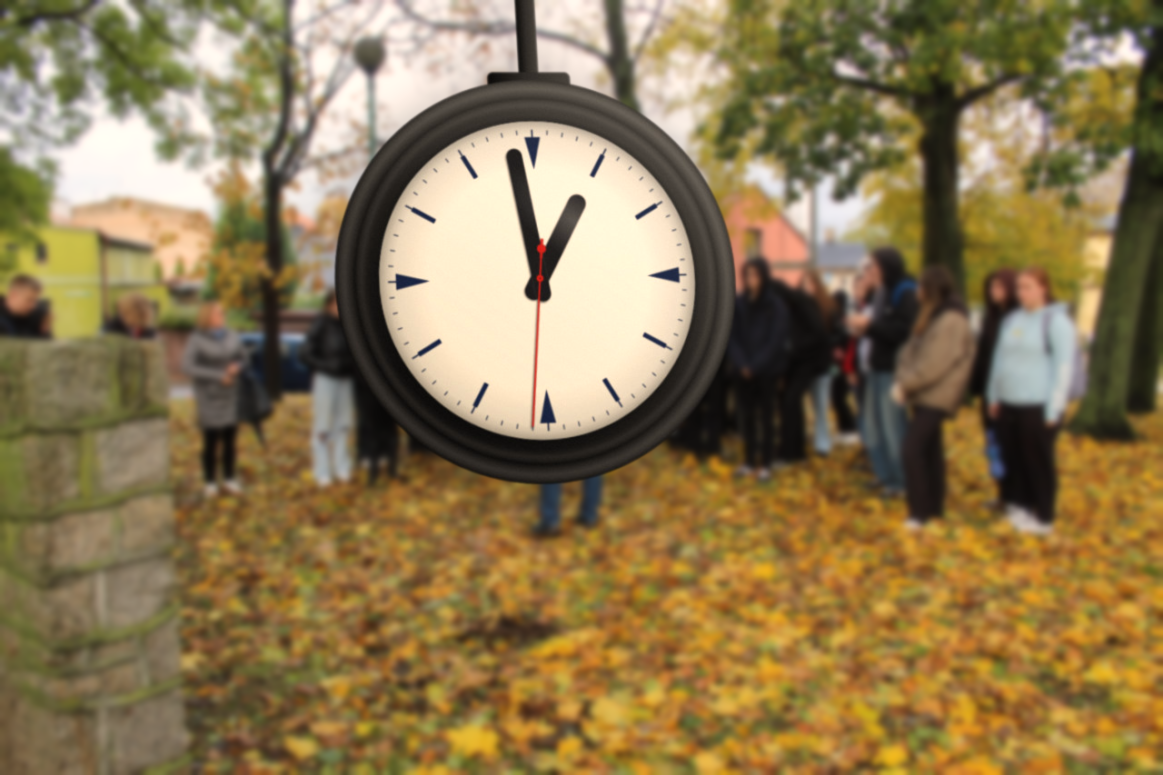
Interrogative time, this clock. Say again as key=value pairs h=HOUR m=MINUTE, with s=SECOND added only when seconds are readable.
h=12 m=58 s=31
